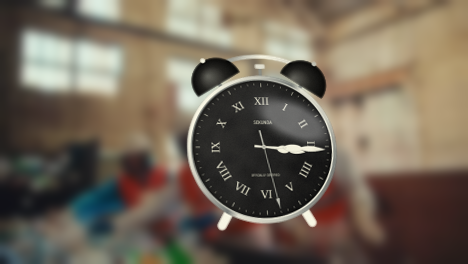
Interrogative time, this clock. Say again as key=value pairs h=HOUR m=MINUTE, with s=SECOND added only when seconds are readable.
h=3 m=15 s=28
